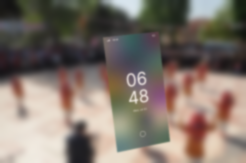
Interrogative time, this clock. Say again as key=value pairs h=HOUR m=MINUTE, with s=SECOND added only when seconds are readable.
h=6 m=48
